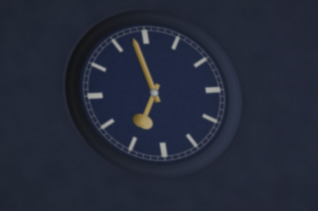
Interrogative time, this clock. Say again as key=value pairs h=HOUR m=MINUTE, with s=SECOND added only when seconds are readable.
h=6 m=58
